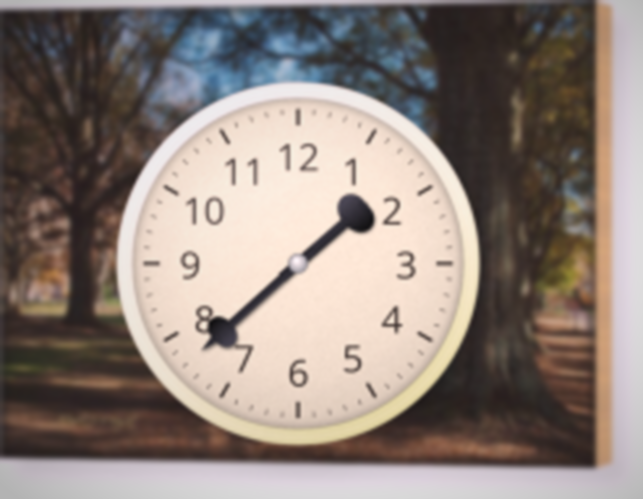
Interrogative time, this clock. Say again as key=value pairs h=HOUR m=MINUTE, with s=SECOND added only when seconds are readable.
h=1 m=38
